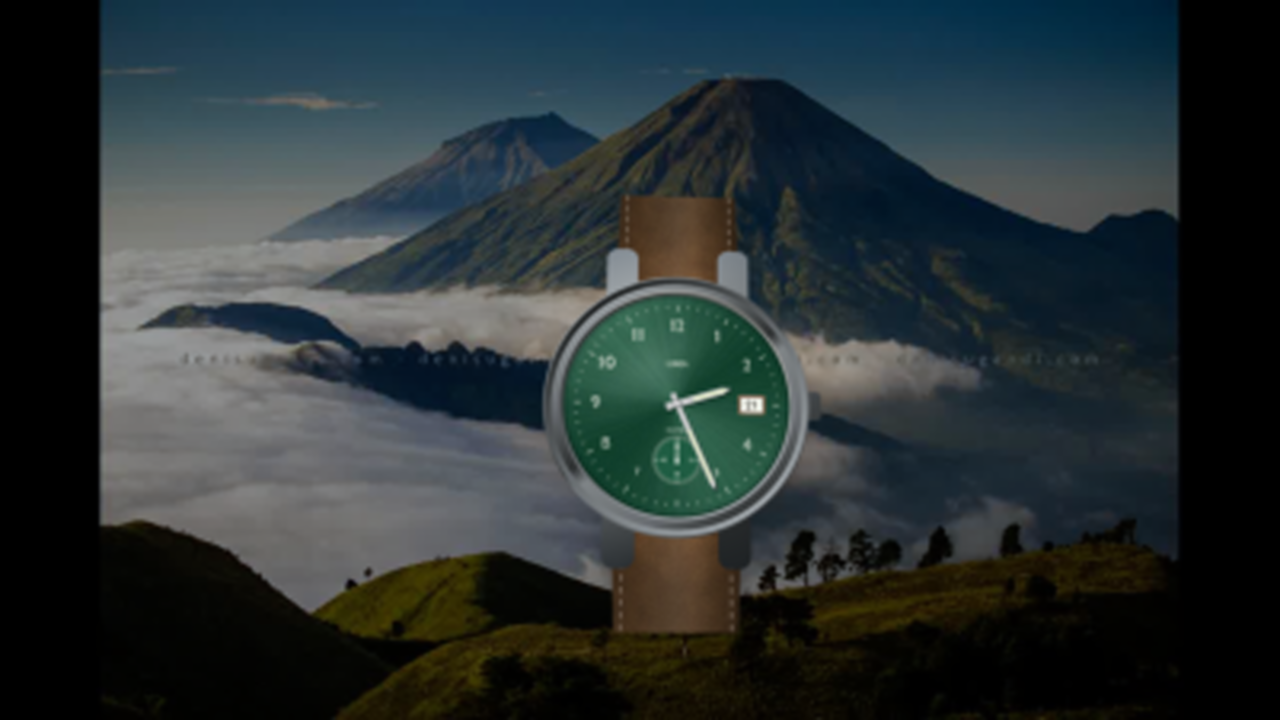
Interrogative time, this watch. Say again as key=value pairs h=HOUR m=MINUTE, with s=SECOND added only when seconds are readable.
h=2 m=26
